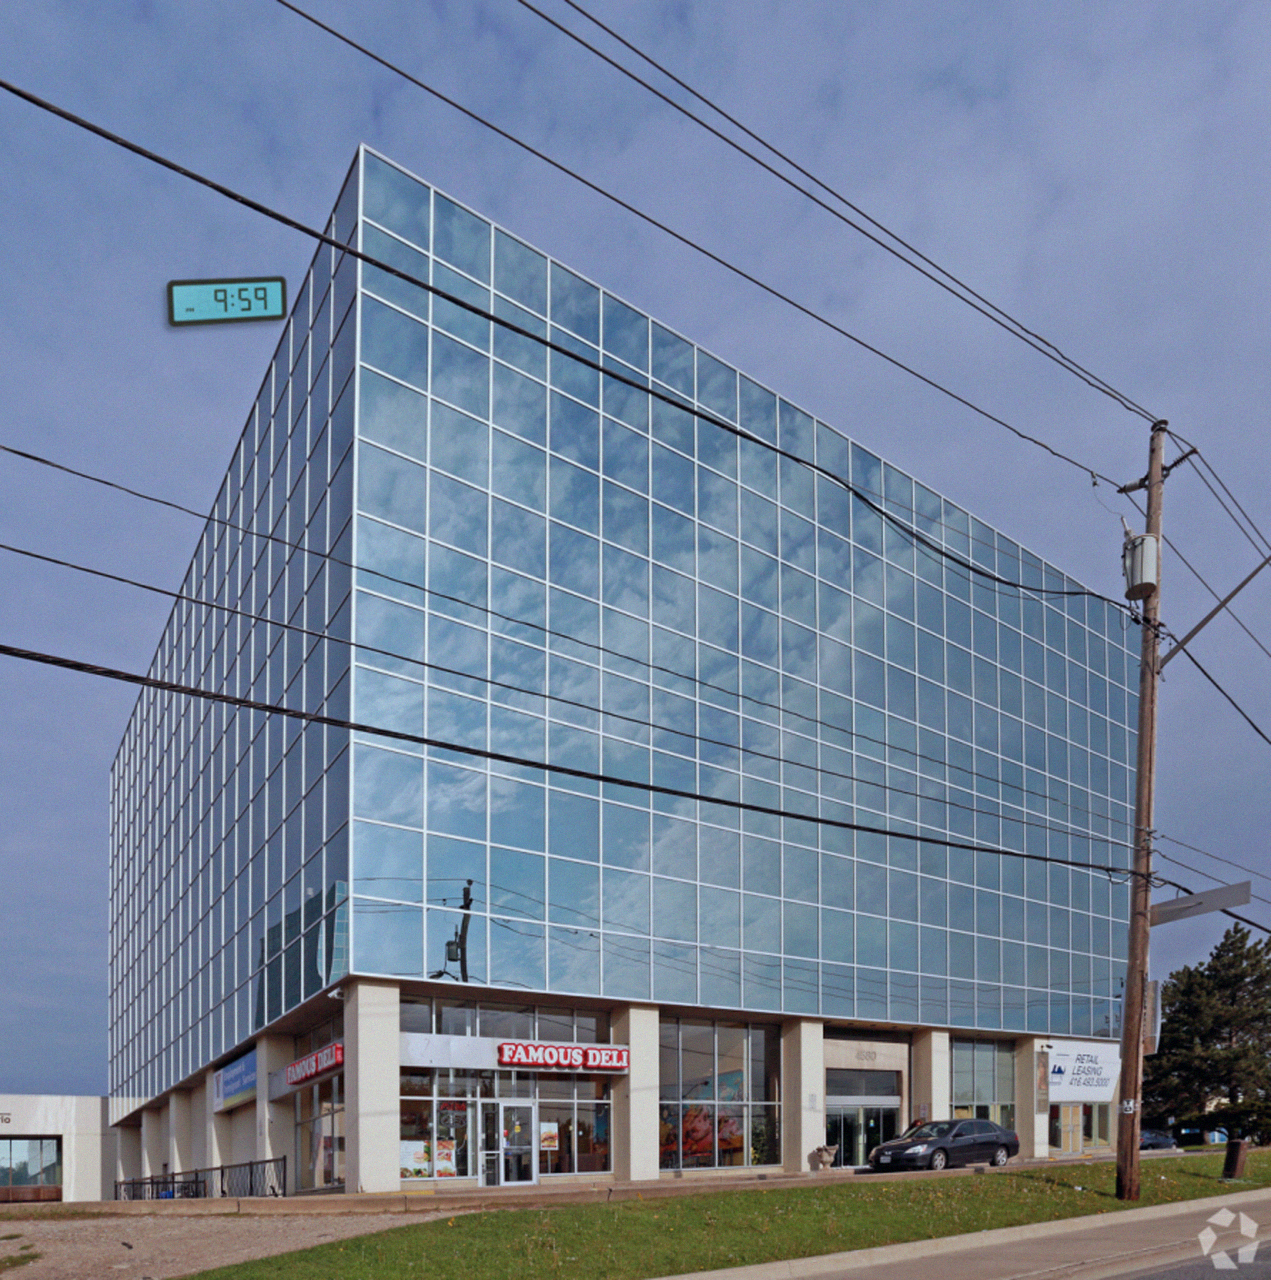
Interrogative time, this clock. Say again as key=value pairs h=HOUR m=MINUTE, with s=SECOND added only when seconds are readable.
h=9 m=59
